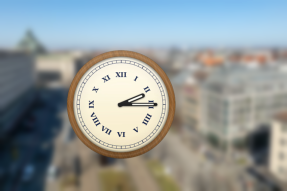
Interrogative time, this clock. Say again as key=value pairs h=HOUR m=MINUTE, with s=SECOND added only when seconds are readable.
h=2 m=15
